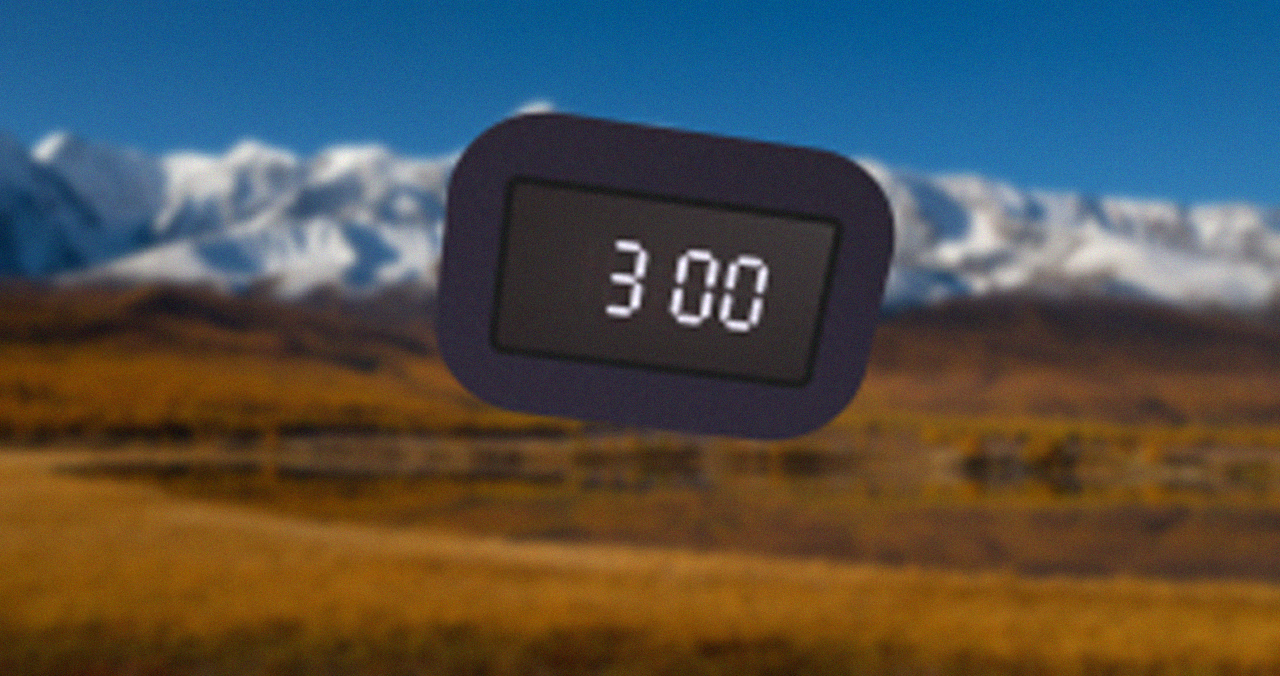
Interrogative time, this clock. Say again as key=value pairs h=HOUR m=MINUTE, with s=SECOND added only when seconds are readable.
h=3 m=0
